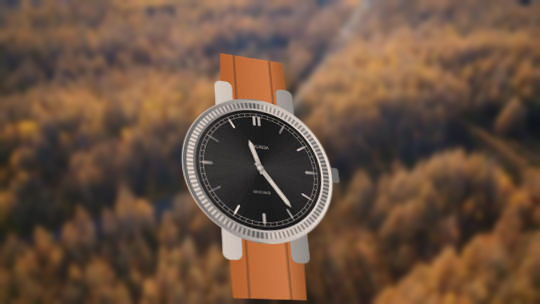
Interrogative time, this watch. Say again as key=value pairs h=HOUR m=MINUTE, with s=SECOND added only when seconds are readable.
h=11 m=24
